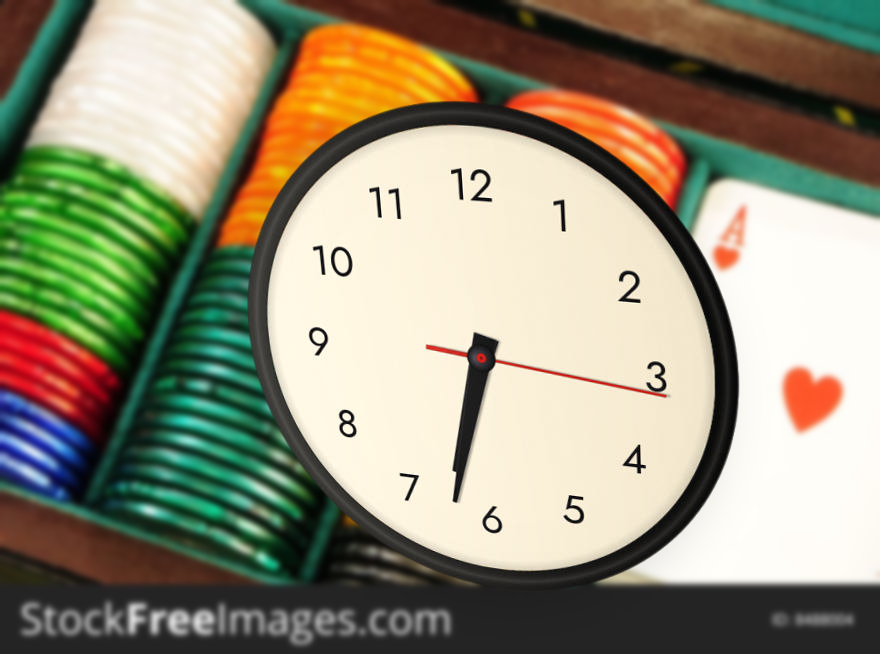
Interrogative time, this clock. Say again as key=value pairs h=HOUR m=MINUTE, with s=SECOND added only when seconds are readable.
h=6 m=32 s=16
